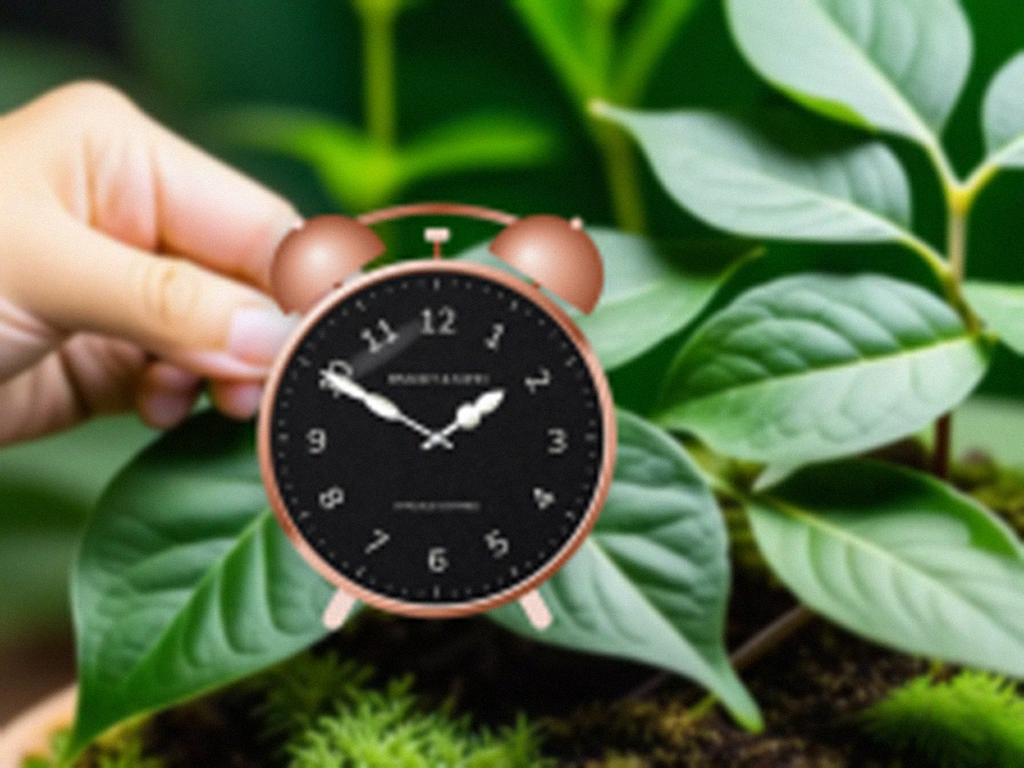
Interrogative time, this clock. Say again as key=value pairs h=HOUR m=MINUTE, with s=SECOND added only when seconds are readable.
h=1 m=50
